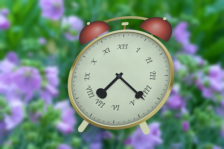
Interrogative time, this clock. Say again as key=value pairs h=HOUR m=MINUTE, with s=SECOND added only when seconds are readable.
h=7 m=22
